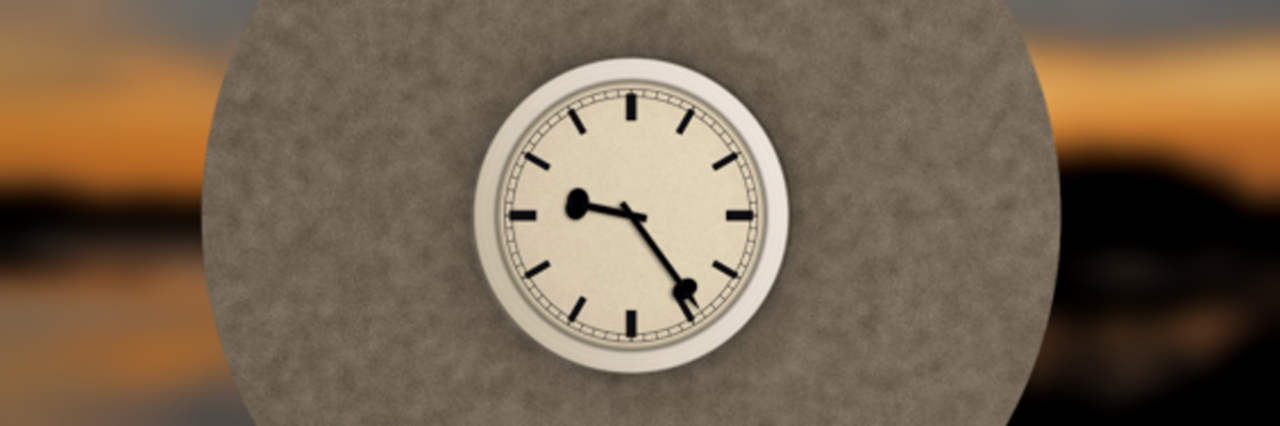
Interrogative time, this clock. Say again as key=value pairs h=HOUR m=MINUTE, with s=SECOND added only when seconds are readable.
h=9 m=24
